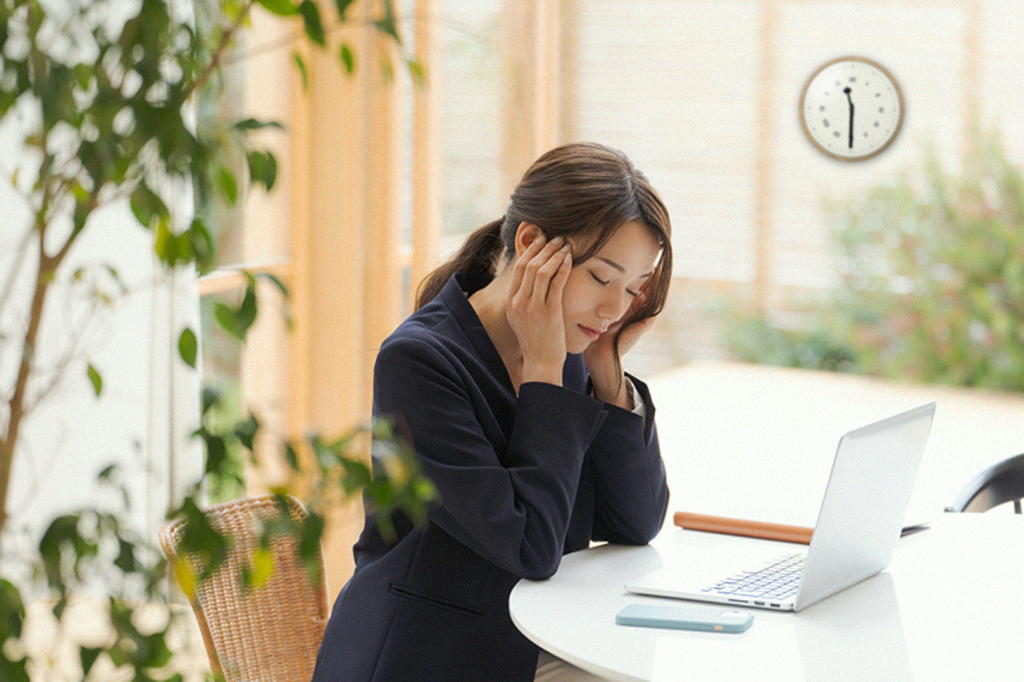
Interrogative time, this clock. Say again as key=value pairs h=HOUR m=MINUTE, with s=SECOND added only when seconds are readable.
h=11 m=30
